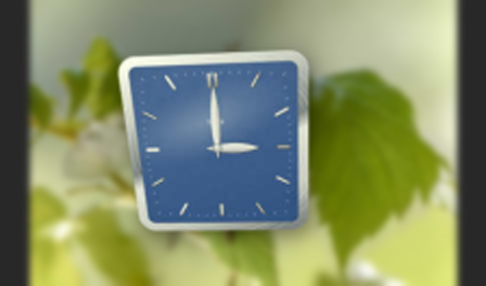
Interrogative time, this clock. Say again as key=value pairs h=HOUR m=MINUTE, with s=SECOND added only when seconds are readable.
h=3 m=0
